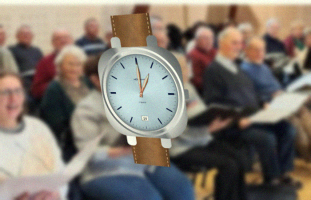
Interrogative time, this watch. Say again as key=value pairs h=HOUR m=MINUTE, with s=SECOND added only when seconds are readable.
h=1 m=0
